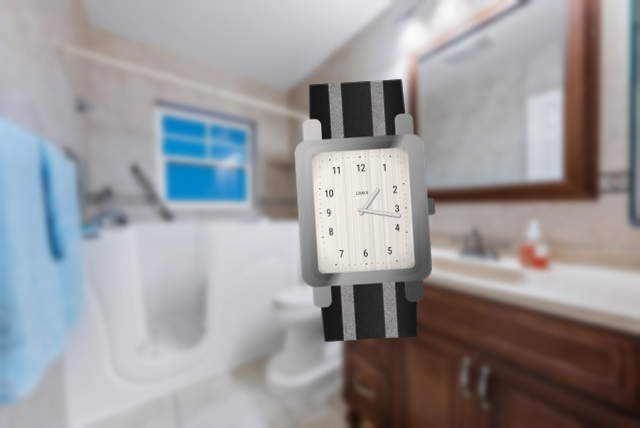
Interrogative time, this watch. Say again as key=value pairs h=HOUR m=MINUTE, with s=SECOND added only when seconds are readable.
h=1 m=17
